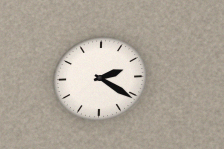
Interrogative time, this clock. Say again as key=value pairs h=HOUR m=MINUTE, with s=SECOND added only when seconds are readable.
h=2 m=21
